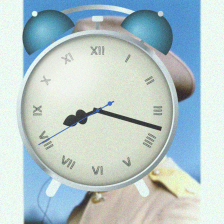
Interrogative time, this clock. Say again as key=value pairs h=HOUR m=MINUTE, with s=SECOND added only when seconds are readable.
h=8 m=17 s=40
